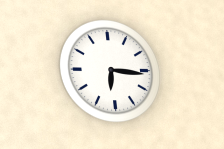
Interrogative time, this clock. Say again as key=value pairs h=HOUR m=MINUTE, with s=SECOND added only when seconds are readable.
h=6 m=16
